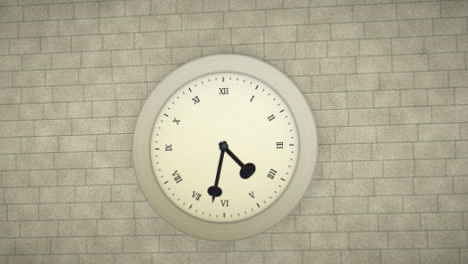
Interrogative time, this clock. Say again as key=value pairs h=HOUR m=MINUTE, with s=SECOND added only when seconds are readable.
h=4 m=32
